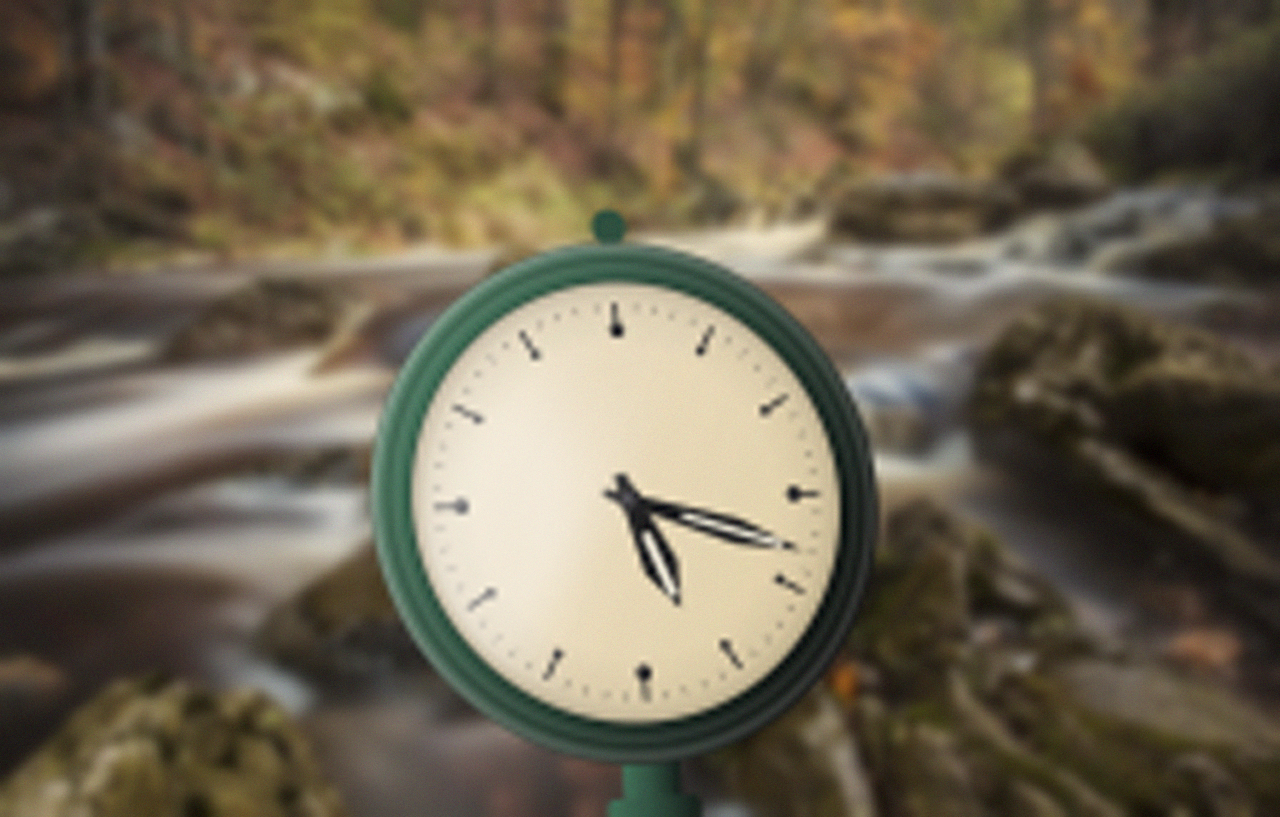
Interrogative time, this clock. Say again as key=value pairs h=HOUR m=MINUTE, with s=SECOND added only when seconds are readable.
h=5 m=18
